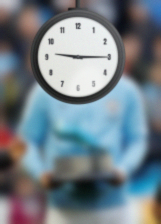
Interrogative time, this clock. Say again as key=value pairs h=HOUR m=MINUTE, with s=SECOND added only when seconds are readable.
h=9 m=15
